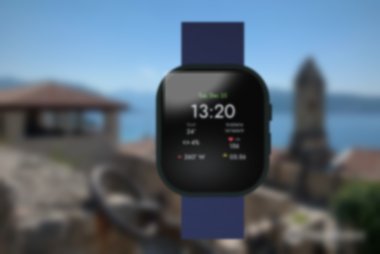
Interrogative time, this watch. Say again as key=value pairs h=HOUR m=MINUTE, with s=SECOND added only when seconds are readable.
h=13 m=20
